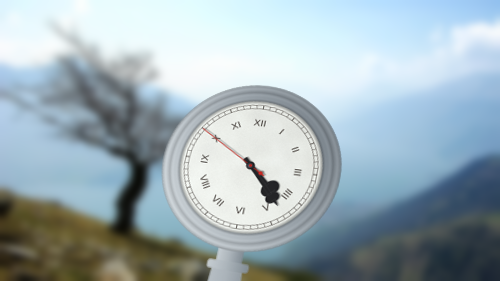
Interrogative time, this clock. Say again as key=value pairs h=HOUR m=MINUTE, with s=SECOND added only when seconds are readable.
h=4 m=22 s=50
